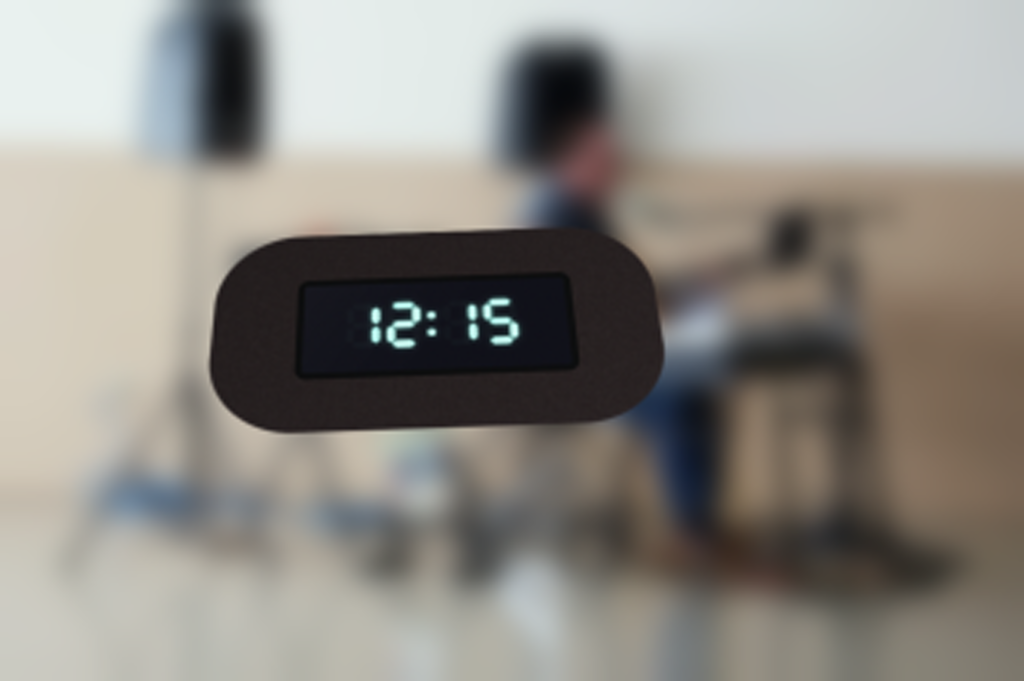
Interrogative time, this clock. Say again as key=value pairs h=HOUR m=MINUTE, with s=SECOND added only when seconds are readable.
h=12 m=15
